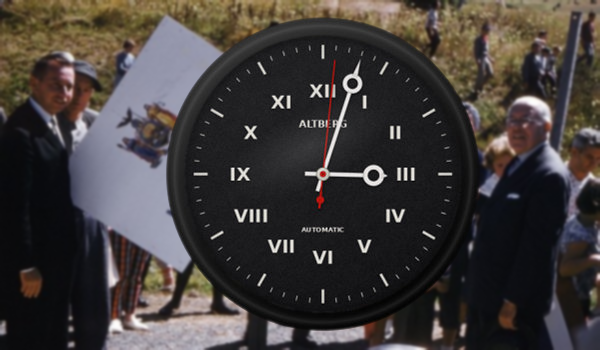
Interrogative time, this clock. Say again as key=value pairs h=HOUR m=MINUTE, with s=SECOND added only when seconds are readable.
h=3 m=3 s=1
